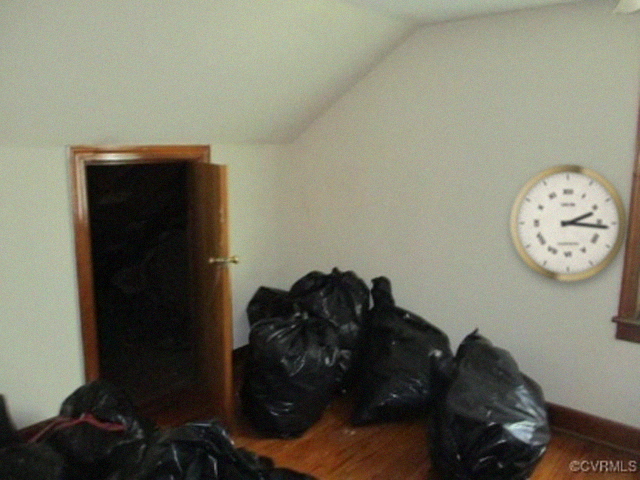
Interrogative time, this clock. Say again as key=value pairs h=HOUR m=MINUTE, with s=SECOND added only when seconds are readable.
h=2 m=16
